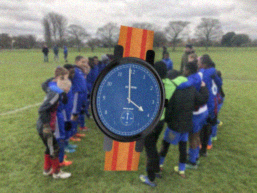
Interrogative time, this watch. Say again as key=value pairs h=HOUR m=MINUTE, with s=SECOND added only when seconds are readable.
h=3 m=59
